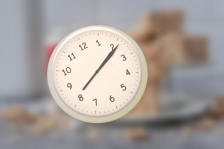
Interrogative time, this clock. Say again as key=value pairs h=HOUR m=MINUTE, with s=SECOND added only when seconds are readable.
h=8 m=11
